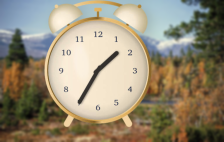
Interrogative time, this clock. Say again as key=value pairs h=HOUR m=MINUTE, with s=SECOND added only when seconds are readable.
h=1 m=35
